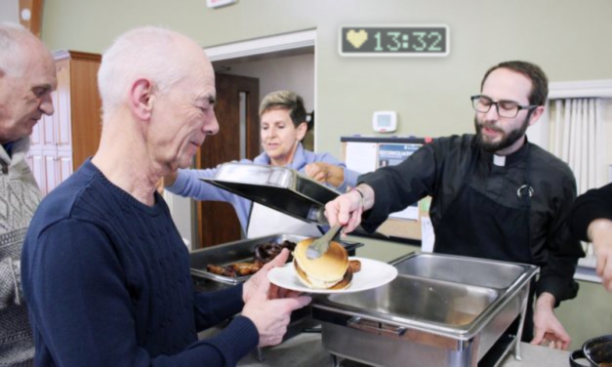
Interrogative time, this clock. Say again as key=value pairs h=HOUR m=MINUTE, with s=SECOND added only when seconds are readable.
h=13 m=32
